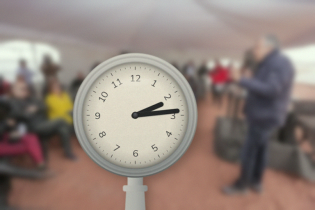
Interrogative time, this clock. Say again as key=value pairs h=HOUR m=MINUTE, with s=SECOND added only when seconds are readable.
h=2 m=14
